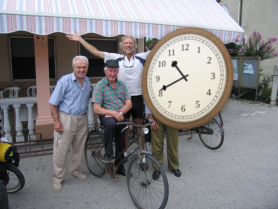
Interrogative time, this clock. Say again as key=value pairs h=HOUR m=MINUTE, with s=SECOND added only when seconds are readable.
h=10 m=41
